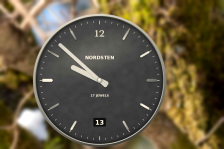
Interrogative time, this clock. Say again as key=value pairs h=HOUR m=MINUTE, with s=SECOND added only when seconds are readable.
h=9 m=52
